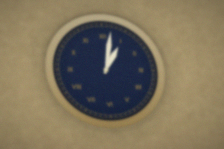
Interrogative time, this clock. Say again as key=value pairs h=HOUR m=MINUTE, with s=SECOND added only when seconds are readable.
h=1 m=2
